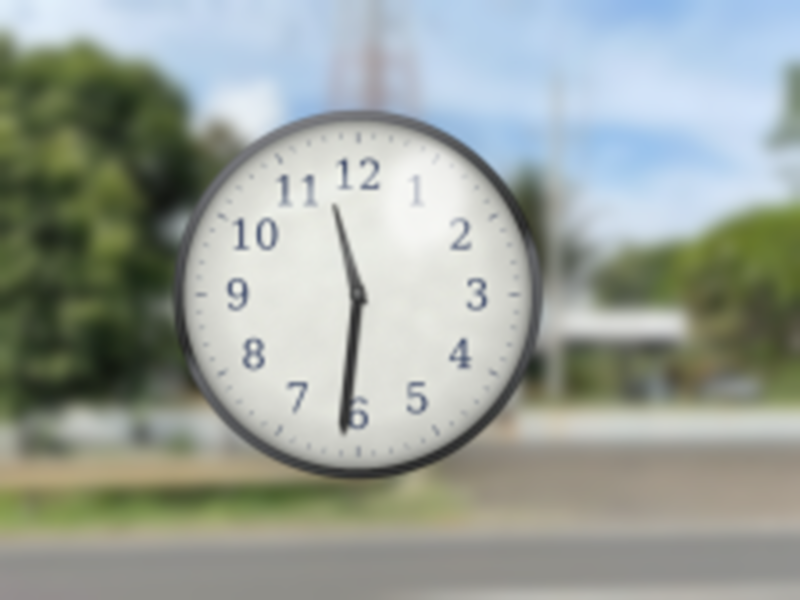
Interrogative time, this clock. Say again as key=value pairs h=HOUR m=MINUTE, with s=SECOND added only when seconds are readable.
h=11 m=31
